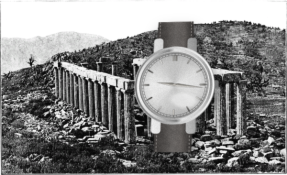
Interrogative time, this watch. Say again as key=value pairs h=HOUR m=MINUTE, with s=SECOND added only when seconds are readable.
h=9 m=16
